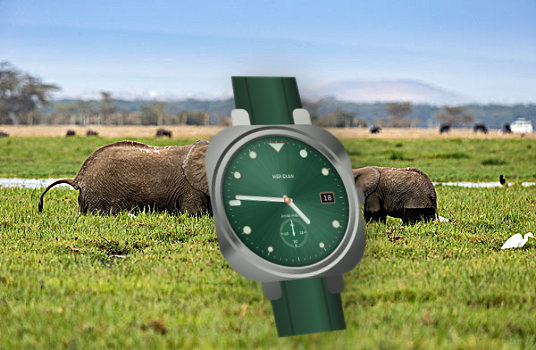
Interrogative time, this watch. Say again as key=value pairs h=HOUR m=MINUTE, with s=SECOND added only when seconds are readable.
h=4 m=46
